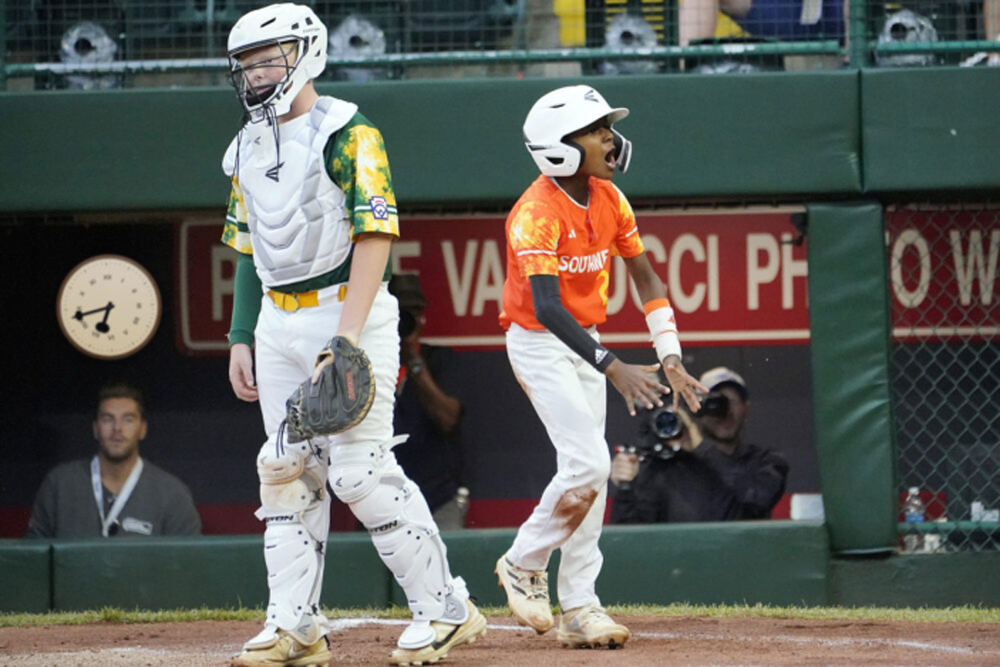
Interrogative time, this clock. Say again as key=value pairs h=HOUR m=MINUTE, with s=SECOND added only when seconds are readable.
h=6 m=43
